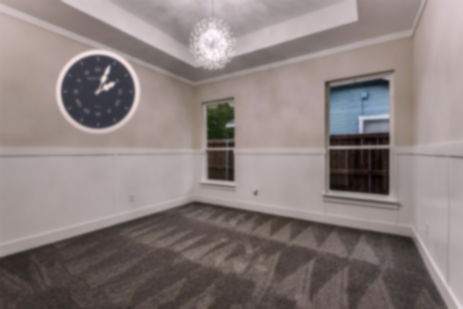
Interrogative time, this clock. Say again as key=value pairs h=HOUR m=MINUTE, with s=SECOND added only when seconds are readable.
h=2 m=4
